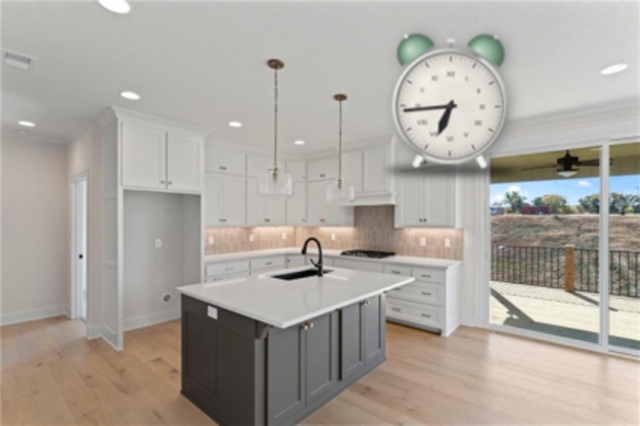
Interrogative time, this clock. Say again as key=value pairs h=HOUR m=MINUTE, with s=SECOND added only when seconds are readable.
h=6 m=44
